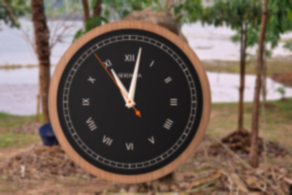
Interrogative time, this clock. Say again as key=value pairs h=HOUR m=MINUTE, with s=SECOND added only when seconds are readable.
h=11 m=1 s=54
